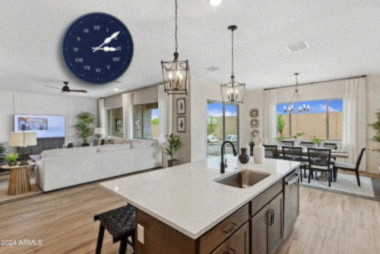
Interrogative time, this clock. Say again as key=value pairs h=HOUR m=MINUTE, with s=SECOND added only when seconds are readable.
h=3 m=9
